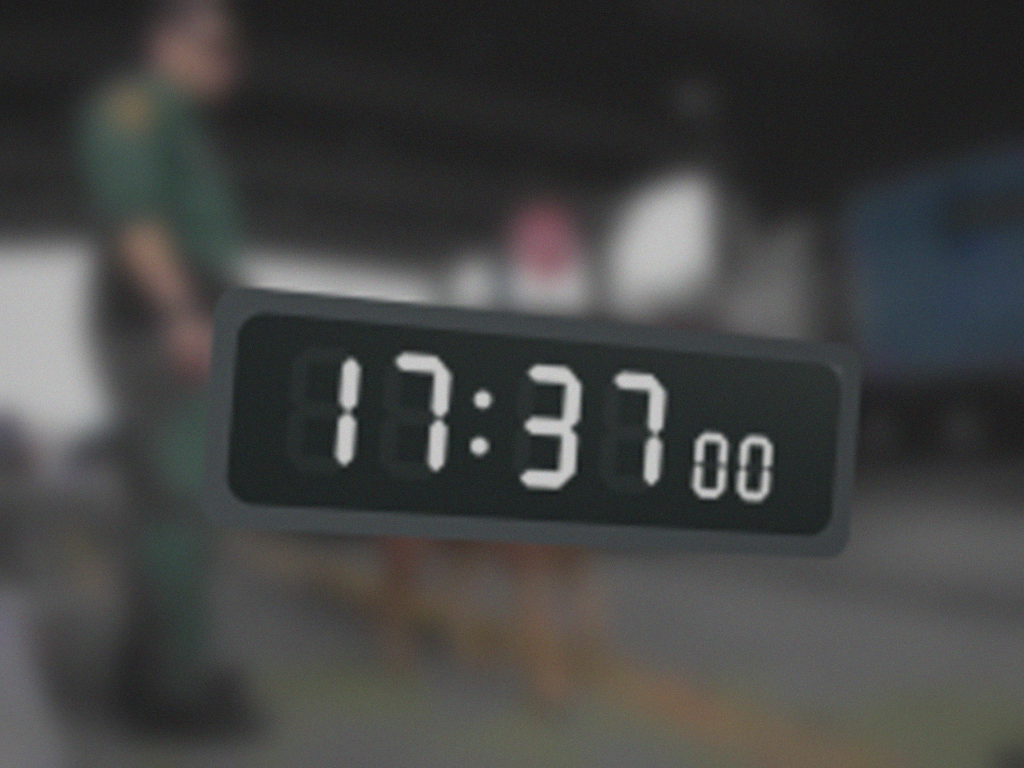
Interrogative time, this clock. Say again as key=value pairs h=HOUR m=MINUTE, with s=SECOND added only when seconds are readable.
h=17 m=37 s=0
